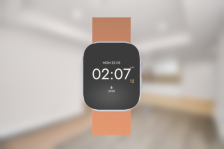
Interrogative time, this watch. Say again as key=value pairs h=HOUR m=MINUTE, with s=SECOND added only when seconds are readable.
h=2 m=7
